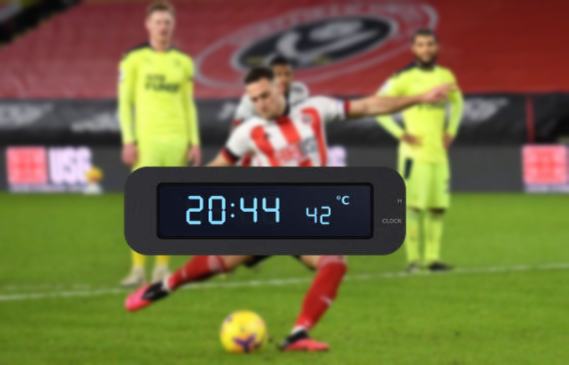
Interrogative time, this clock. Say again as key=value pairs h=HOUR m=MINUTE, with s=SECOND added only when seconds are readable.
h=20 m=44
